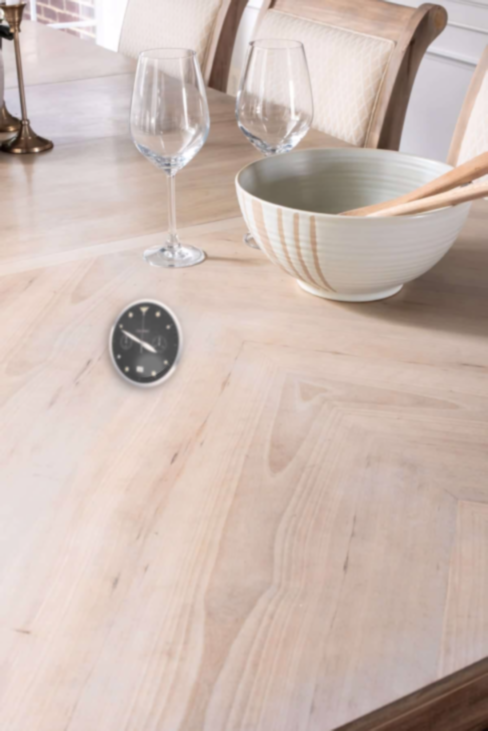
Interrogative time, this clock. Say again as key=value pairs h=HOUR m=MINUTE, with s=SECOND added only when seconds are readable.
h=3 m=49
